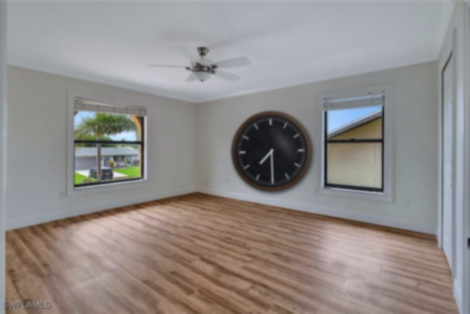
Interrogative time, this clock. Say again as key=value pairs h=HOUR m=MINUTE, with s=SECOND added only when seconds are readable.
h=7 m=30
